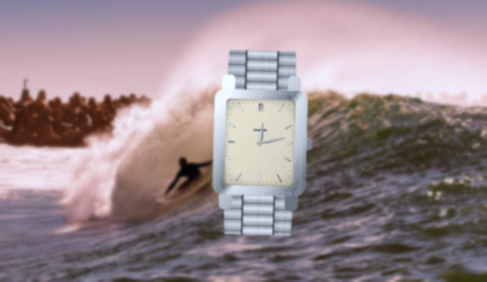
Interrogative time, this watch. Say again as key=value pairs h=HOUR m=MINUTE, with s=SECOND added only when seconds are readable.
h=12 m=13
